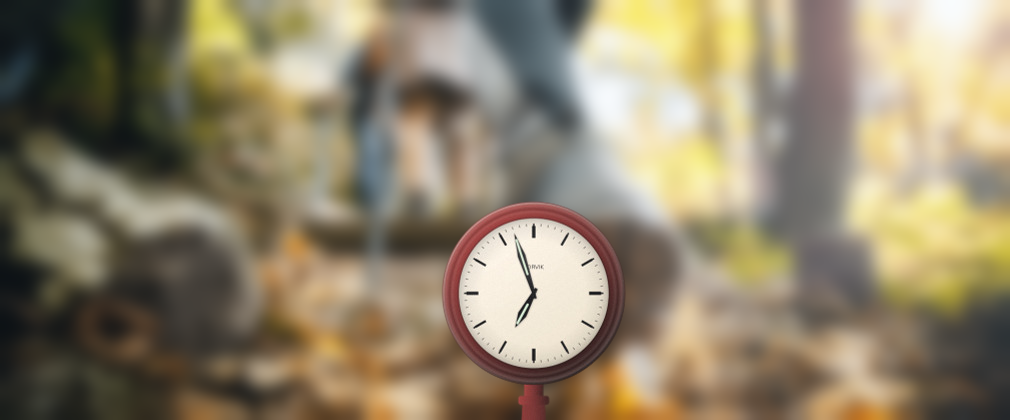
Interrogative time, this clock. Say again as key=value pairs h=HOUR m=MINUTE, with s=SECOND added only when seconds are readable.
h=6 m=57
